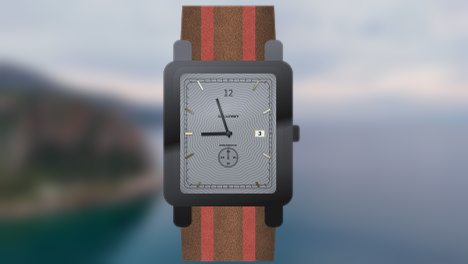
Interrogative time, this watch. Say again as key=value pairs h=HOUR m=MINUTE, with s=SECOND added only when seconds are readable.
h=8 m=57
